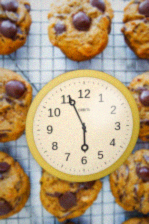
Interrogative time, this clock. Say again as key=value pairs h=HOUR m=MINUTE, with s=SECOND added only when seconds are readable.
h=5 m=56
